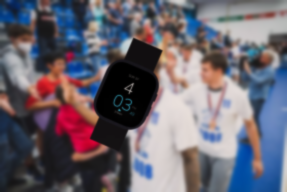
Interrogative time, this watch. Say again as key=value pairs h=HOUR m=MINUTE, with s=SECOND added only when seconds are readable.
h=4 m=3
